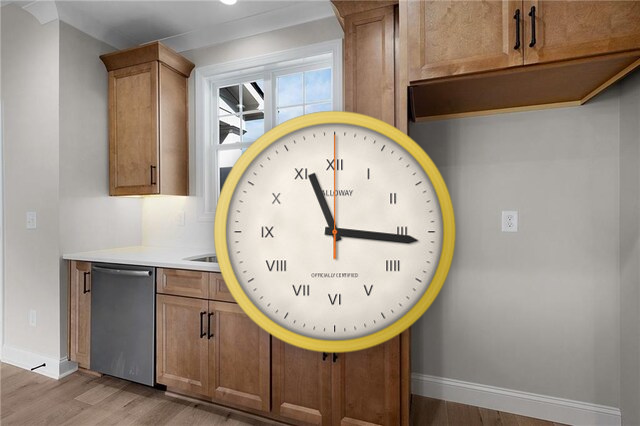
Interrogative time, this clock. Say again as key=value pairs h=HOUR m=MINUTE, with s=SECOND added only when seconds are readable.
h=11 m=16 s=0
